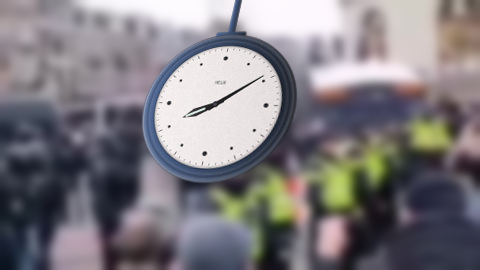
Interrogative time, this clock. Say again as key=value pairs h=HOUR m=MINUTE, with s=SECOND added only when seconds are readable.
h=8 m=9
